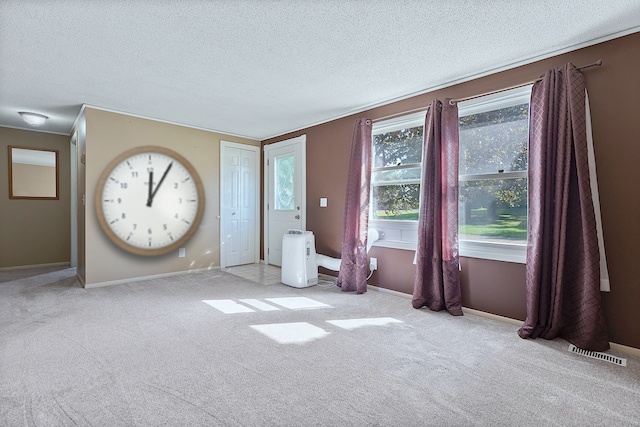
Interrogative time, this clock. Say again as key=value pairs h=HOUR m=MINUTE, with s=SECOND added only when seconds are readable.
h=12 m=5
